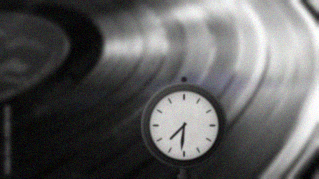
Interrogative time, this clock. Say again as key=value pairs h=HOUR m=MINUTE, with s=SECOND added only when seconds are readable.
h=7 m=31
